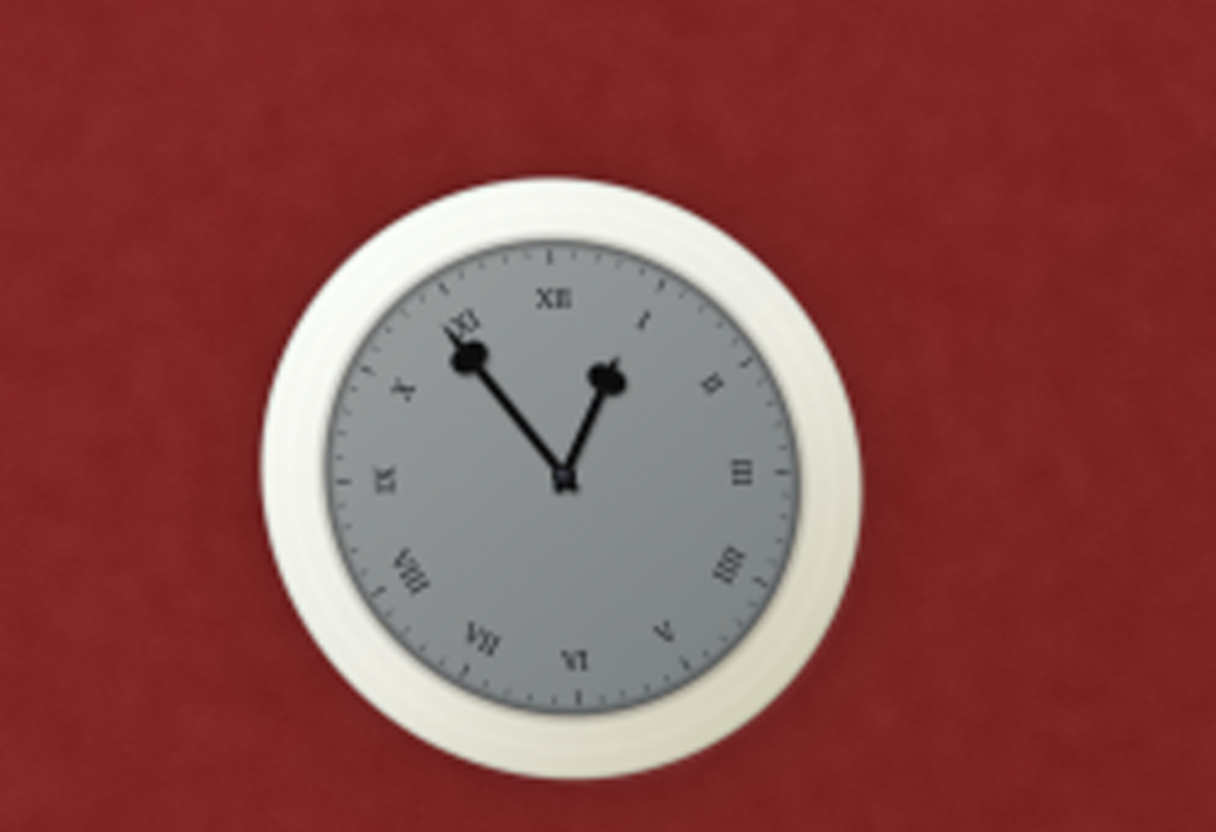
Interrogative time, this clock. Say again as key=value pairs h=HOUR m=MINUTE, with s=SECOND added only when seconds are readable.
h=12 m=54
